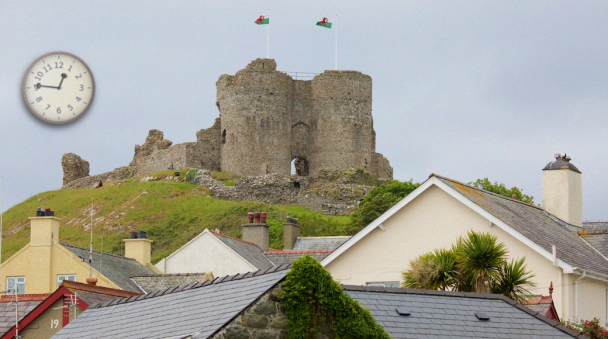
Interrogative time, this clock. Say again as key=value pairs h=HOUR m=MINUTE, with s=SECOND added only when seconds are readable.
h=12 m=46
